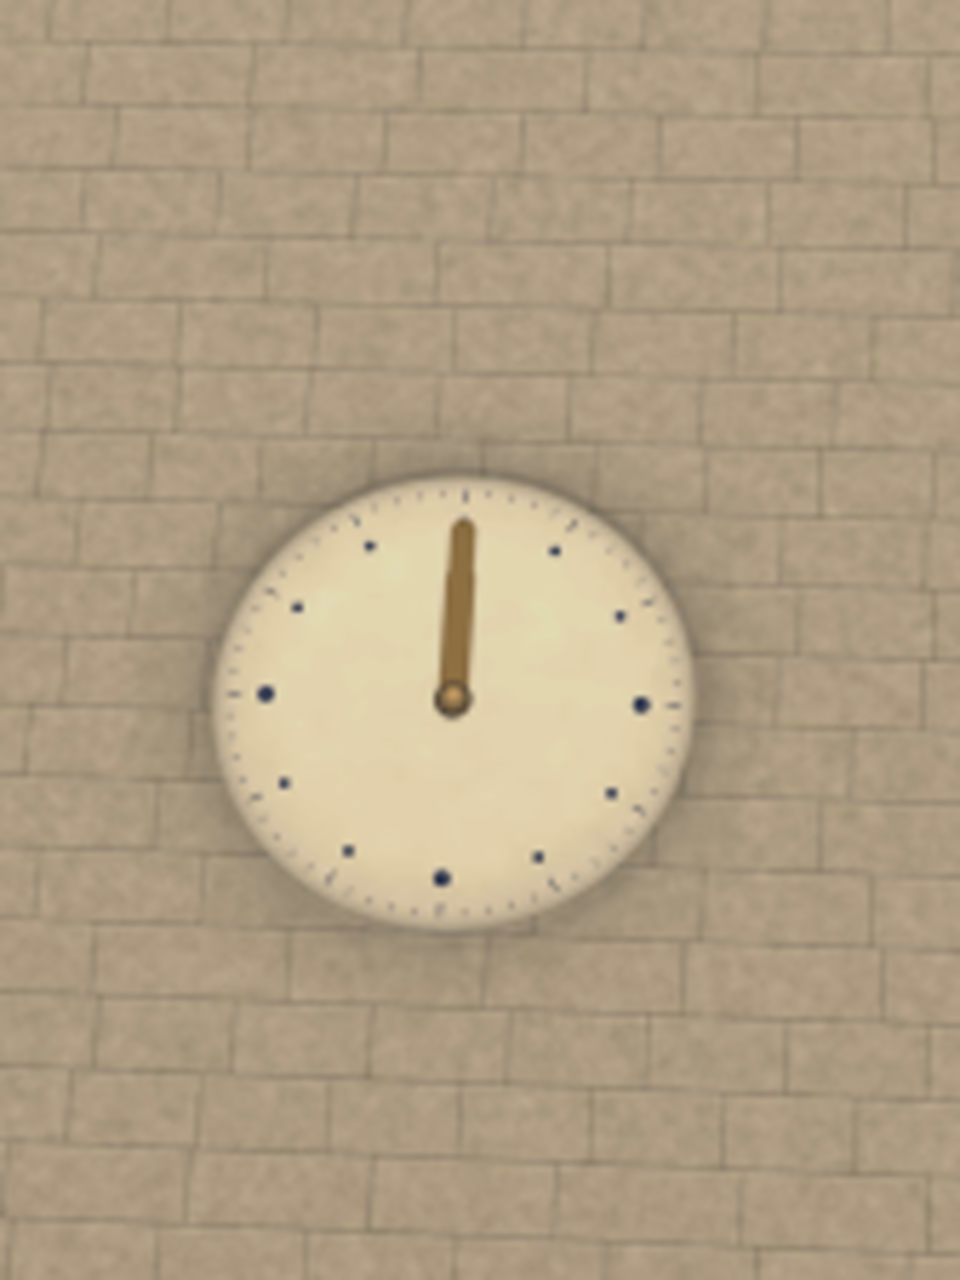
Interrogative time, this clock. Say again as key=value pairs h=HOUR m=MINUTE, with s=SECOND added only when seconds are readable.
h=12 m=0
